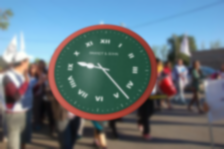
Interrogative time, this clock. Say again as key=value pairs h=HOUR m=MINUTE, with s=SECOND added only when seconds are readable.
h=9 m=23
